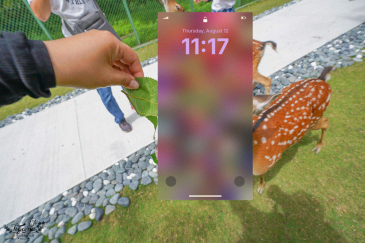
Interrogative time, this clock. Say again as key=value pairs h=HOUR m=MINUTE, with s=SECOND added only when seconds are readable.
h=11 m=17
